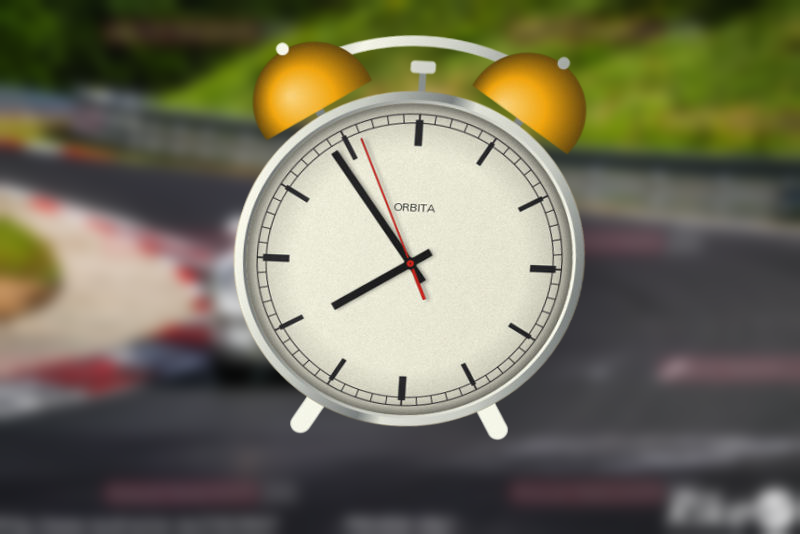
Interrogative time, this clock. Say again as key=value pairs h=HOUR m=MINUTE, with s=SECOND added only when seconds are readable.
h=7 m=53 s=56
